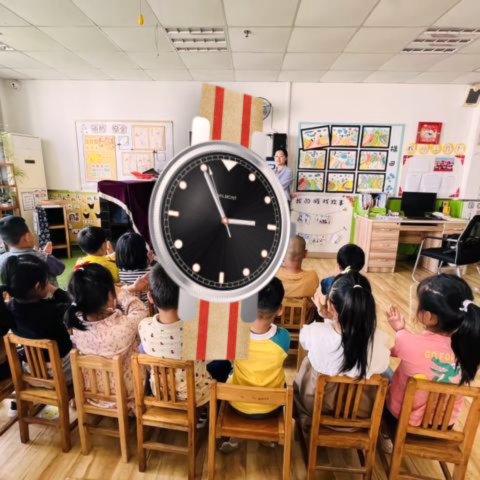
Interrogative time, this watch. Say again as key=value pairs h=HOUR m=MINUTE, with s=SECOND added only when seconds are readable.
h=2 m=54 s=56
